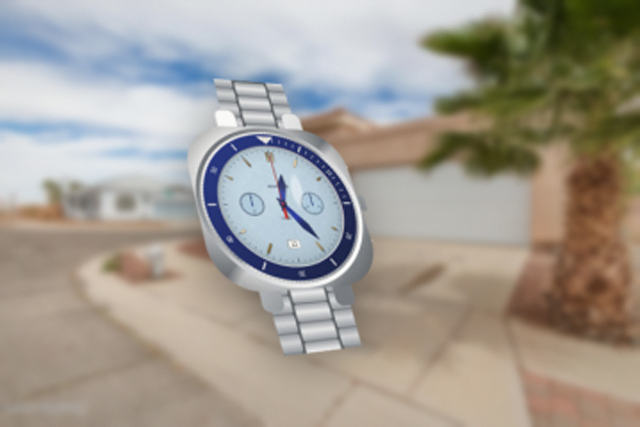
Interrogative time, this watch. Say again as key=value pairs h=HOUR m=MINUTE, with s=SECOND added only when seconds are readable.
h=12 m=24
